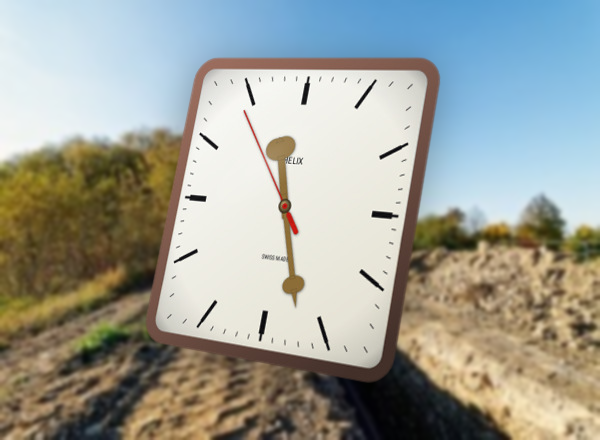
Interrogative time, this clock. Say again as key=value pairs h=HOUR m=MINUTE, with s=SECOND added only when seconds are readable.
h=11 m=26 s=54
